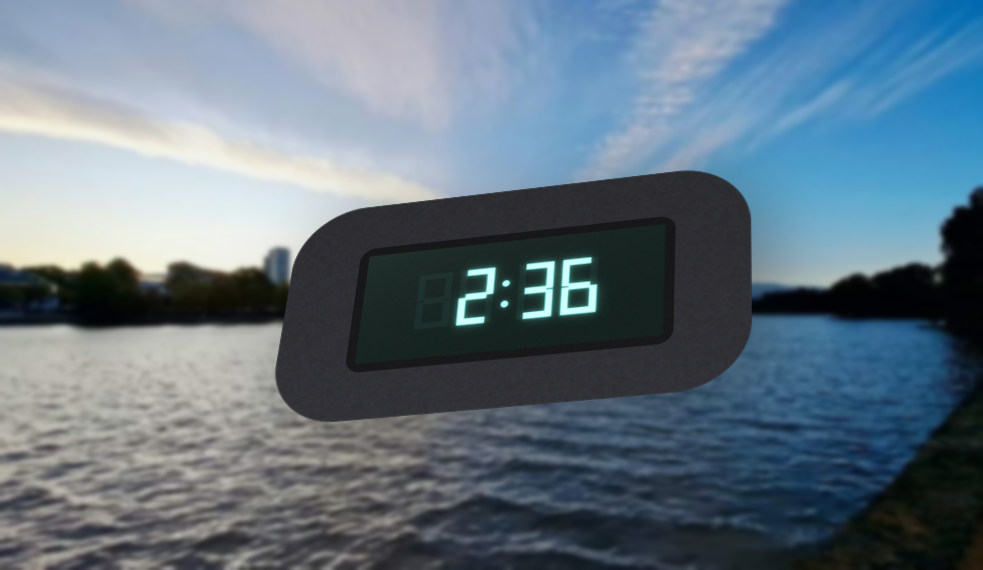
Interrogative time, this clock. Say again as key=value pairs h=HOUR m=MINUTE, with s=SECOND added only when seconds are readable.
h=2 m=36
